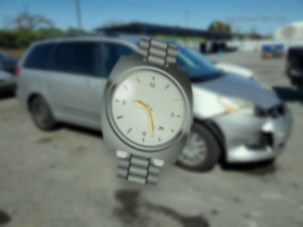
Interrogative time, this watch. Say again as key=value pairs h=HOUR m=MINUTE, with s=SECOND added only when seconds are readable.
h=9 m=27
